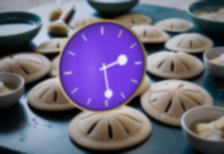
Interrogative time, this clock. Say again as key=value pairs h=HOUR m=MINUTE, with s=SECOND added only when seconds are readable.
h=2 m=29
